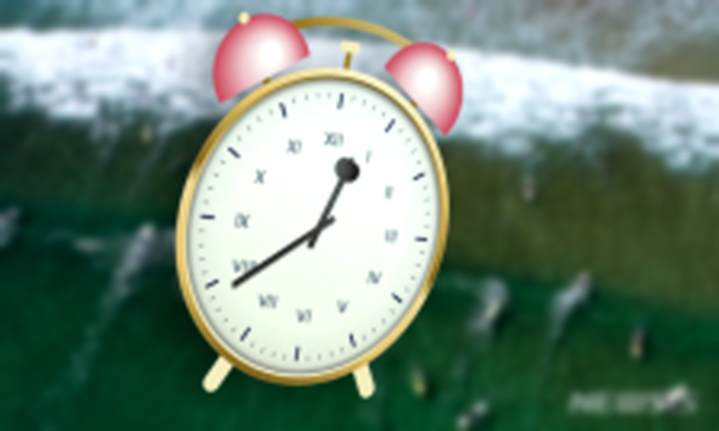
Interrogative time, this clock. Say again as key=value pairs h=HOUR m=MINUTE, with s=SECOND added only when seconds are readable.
h=12 m=39
